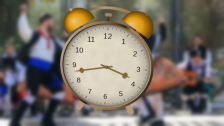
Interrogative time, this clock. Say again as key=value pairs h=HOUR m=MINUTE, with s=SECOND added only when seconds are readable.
h=3 m=43
